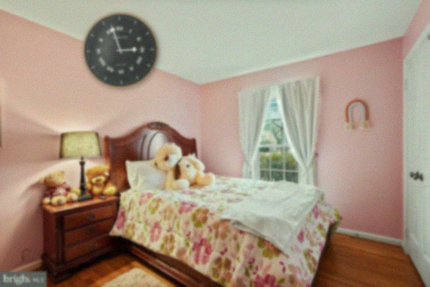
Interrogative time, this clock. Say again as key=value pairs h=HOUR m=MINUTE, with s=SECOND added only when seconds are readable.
h=2 m=57
